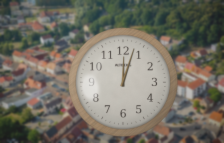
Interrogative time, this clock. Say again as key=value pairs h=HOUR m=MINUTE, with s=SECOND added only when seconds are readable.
h=12 m=3
